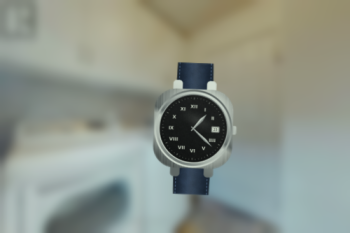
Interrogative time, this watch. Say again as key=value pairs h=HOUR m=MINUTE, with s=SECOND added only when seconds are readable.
h=1 m=22
